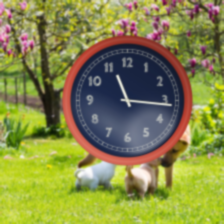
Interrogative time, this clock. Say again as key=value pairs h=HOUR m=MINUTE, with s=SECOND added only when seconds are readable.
h=11 m=16
